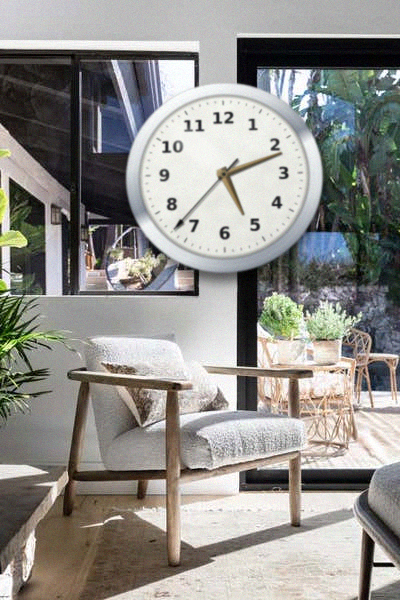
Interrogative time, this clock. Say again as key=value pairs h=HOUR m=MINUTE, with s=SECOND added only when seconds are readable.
h=5 m=11 s=37
